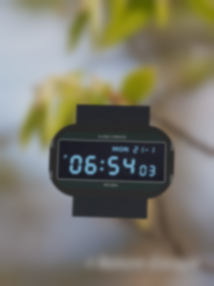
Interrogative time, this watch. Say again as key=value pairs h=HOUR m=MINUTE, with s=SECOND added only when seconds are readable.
h=6 m=54
